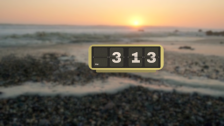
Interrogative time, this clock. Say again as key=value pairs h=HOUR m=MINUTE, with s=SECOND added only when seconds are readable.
h=3 m=13
